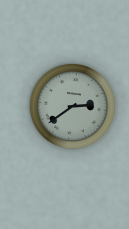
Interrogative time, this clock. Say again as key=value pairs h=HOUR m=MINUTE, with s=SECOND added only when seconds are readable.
h=2 m=38
